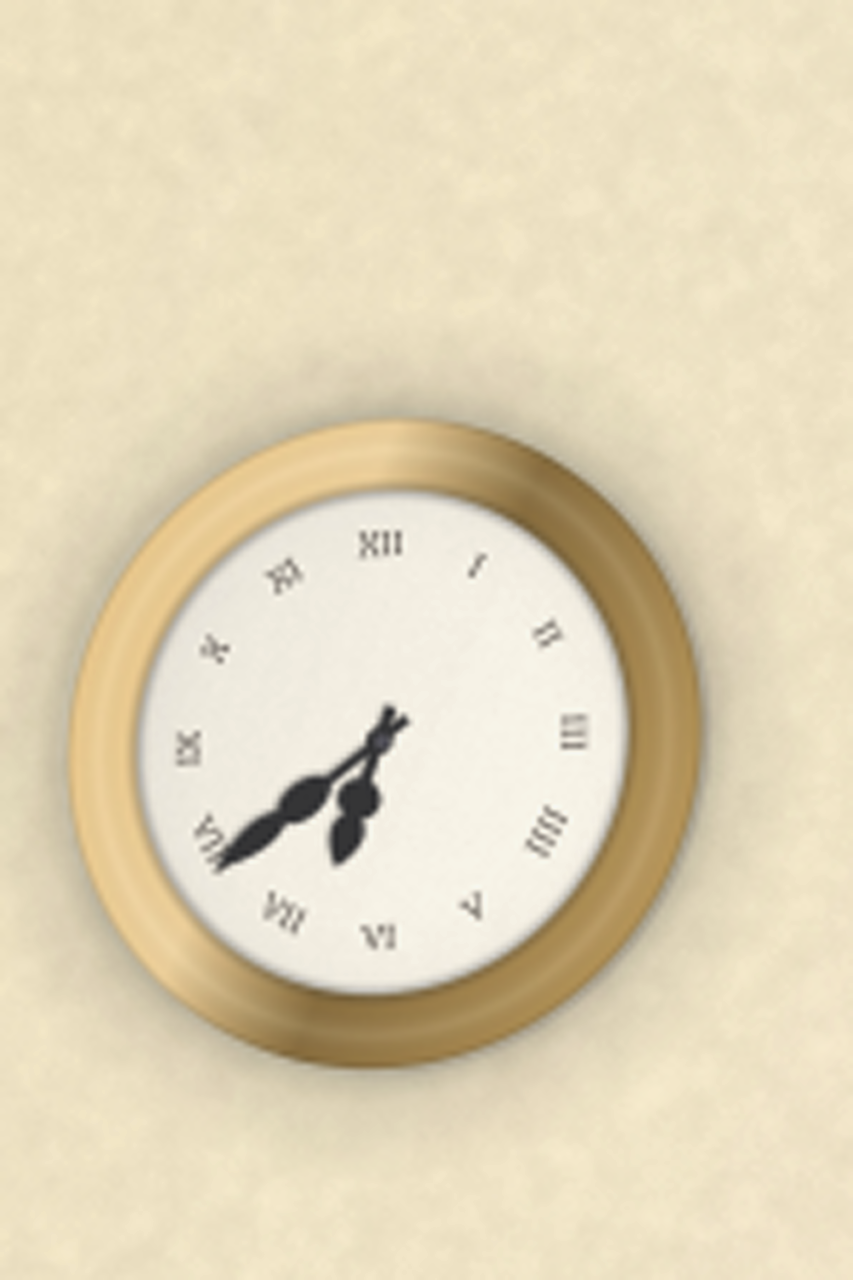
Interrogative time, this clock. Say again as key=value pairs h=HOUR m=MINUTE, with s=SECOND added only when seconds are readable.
h=6 m=39
